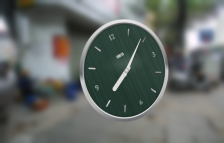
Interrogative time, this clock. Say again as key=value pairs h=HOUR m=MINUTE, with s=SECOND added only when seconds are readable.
h=8 m=9
